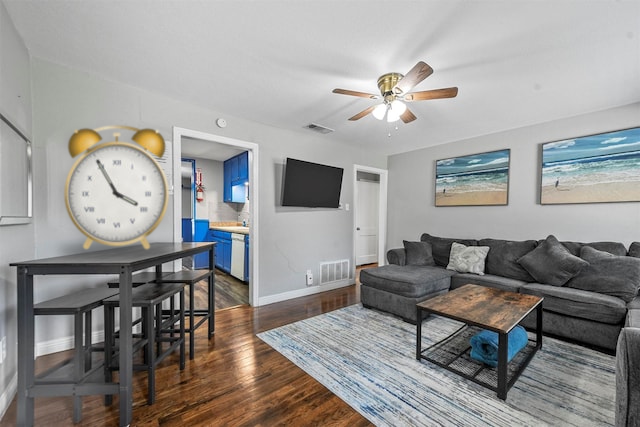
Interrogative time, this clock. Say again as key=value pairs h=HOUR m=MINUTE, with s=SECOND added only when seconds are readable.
h=3 m=55
